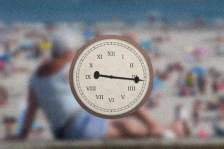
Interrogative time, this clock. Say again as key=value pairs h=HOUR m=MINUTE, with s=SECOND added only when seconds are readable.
h=9 m=16
